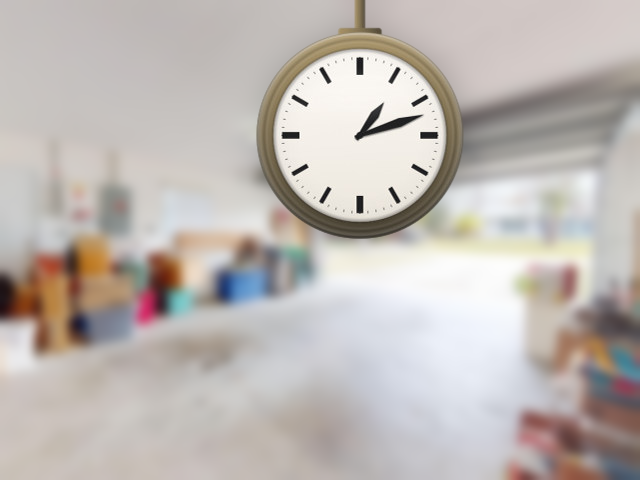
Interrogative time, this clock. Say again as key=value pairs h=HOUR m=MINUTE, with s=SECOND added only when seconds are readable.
h=1 m=12
